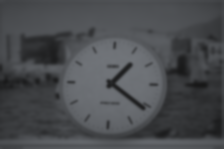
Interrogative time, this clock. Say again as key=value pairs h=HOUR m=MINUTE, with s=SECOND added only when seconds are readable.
h=1 m=21
